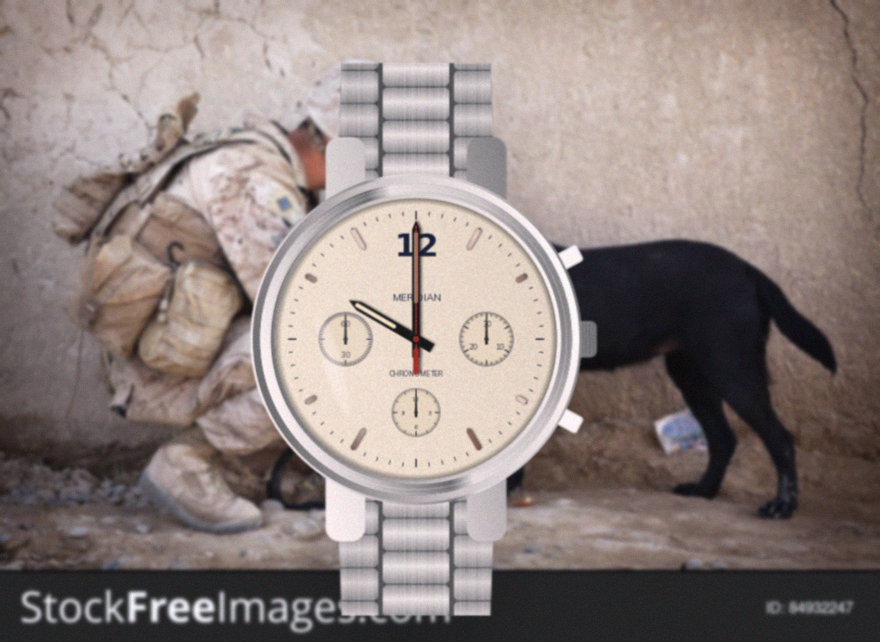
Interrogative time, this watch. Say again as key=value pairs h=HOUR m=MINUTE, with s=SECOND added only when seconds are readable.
h=10 m=0
